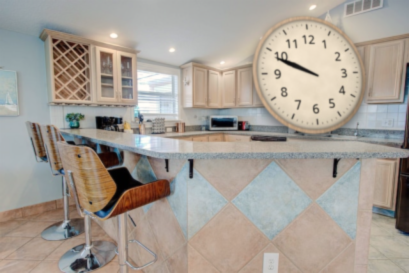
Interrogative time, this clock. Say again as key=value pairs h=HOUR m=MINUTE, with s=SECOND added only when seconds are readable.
h=9 m=49
